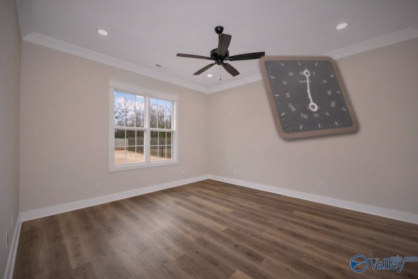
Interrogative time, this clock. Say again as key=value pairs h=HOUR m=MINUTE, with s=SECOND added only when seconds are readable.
h=6 m=2
